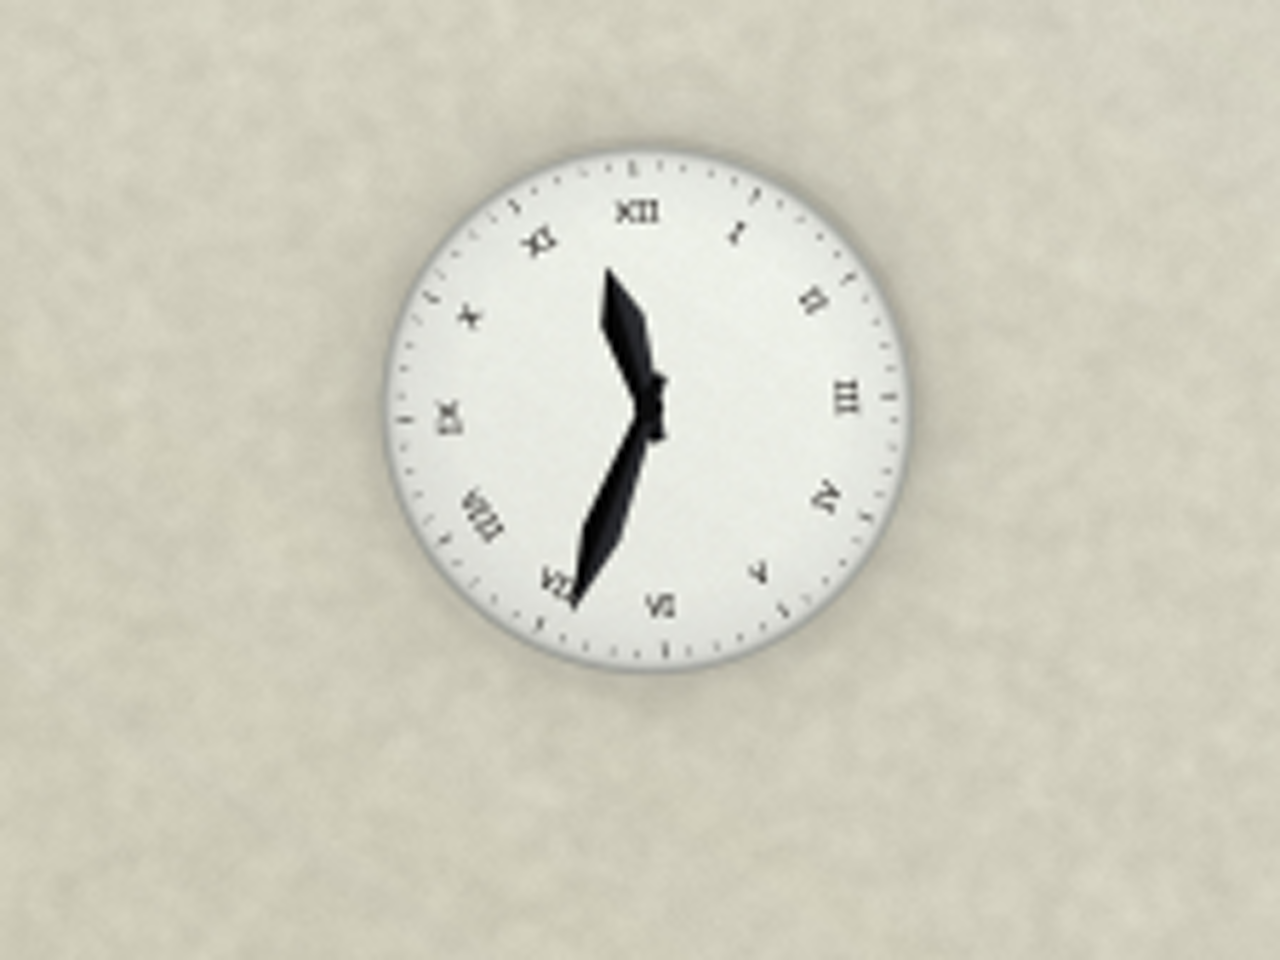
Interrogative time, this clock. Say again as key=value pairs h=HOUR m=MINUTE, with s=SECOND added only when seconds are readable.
h=11 m=34
